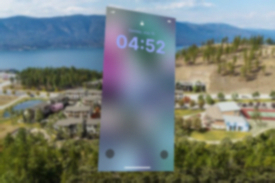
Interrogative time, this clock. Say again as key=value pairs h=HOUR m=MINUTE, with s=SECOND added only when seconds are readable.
h=4 m=52
